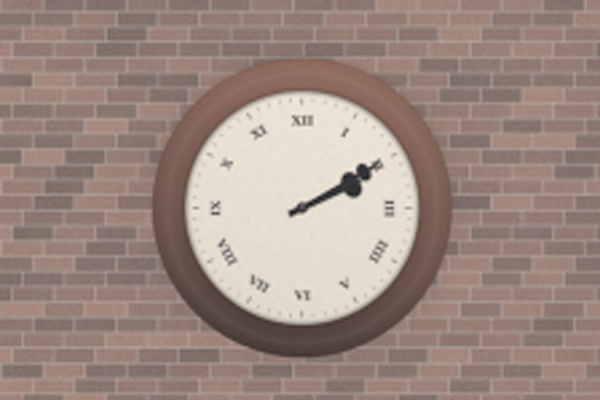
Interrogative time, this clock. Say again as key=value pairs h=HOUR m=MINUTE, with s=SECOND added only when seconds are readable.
h=2 m=10
